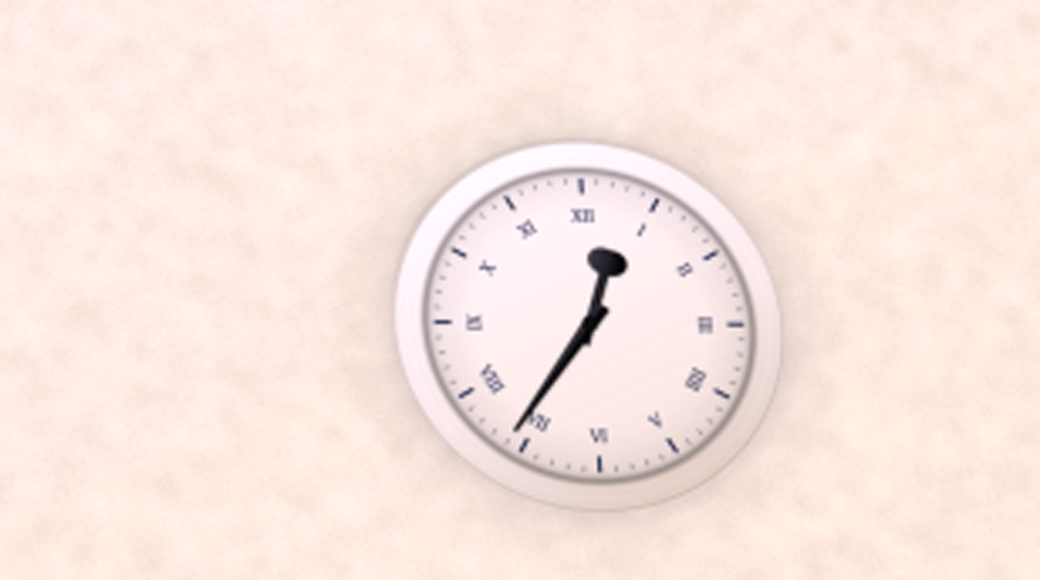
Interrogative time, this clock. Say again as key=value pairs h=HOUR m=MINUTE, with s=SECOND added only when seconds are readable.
h=12 m=36
